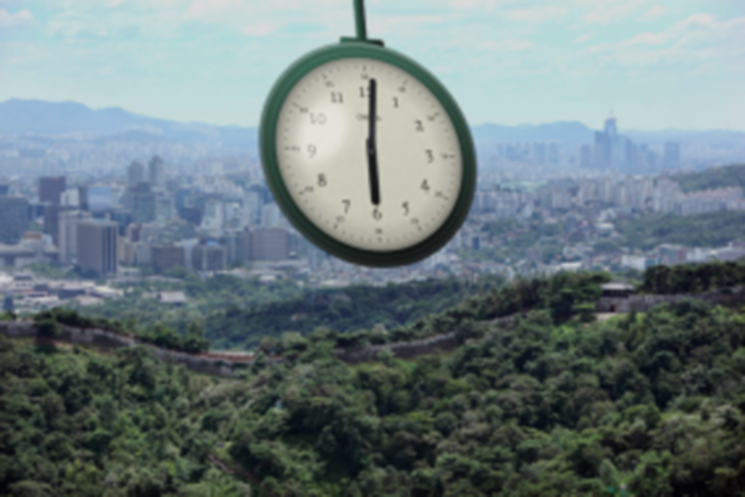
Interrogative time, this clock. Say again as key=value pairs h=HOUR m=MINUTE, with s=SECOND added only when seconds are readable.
h=6 m=1
